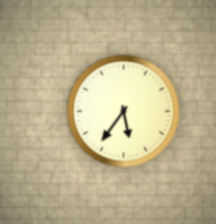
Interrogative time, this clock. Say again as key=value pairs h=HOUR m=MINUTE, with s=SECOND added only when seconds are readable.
h=5 m=36
